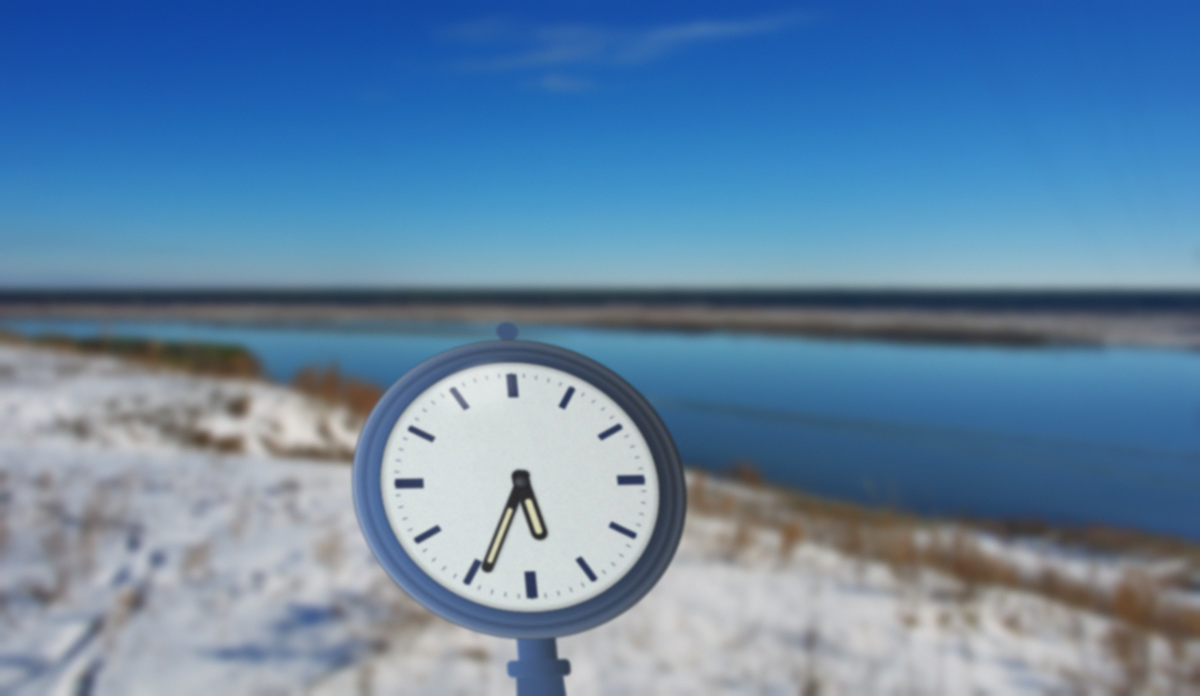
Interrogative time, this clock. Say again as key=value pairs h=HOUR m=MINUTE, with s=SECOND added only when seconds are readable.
h=5 m=34
